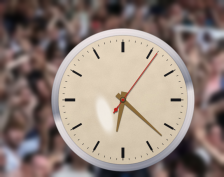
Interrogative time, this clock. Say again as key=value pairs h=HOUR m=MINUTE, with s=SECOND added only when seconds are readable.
h=6 m=22 s=6
